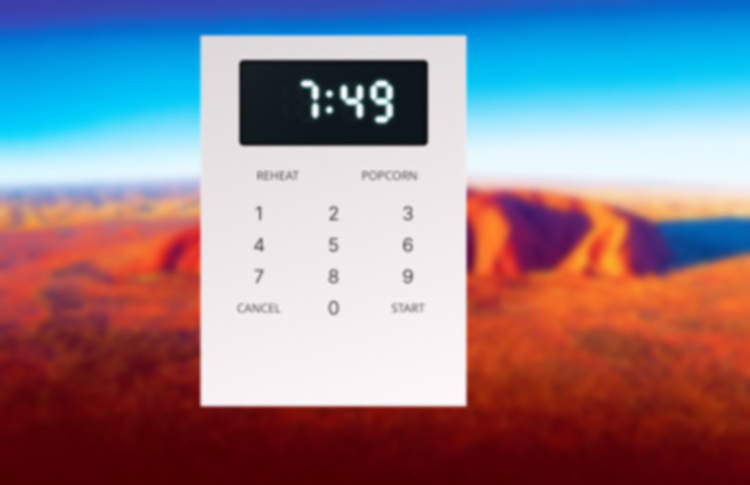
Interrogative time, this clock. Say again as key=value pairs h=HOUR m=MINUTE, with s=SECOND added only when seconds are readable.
h=7 m=49
